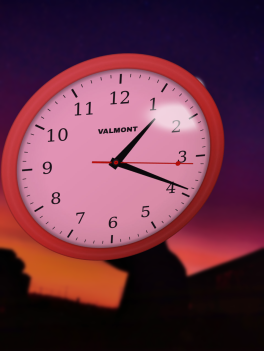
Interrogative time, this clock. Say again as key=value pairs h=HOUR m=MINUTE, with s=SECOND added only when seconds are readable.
h=1 m=19 s=16
